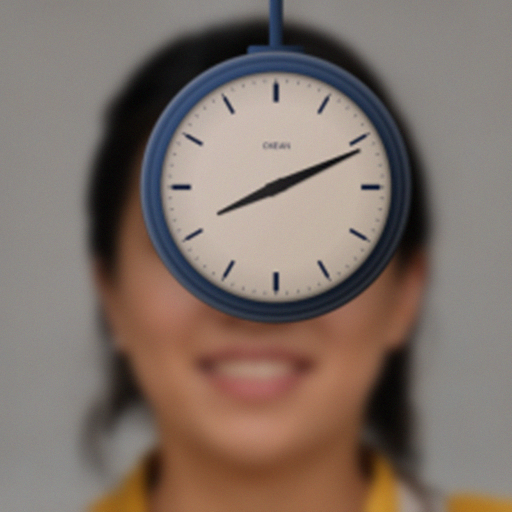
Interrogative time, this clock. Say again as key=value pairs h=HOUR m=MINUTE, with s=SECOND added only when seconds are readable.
h=8 m=11
